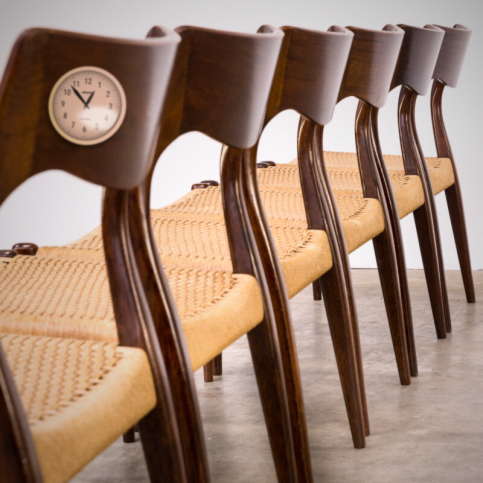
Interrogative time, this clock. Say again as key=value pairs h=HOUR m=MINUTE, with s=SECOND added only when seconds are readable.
h=12 m=53
